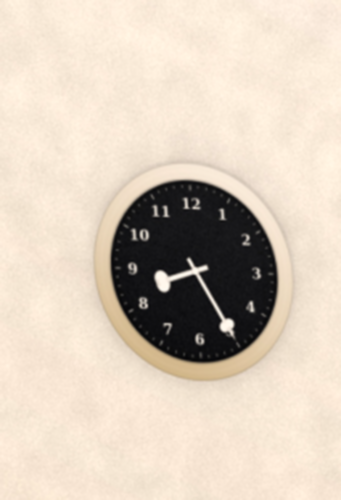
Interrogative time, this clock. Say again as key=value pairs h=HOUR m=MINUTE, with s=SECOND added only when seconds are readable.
h=8 m=25
